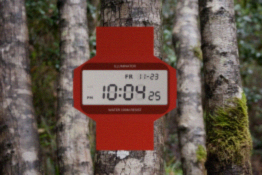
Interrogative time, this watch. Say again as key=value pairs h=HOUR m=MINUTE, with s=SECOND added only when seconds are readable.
h=10 m=4 s=25
